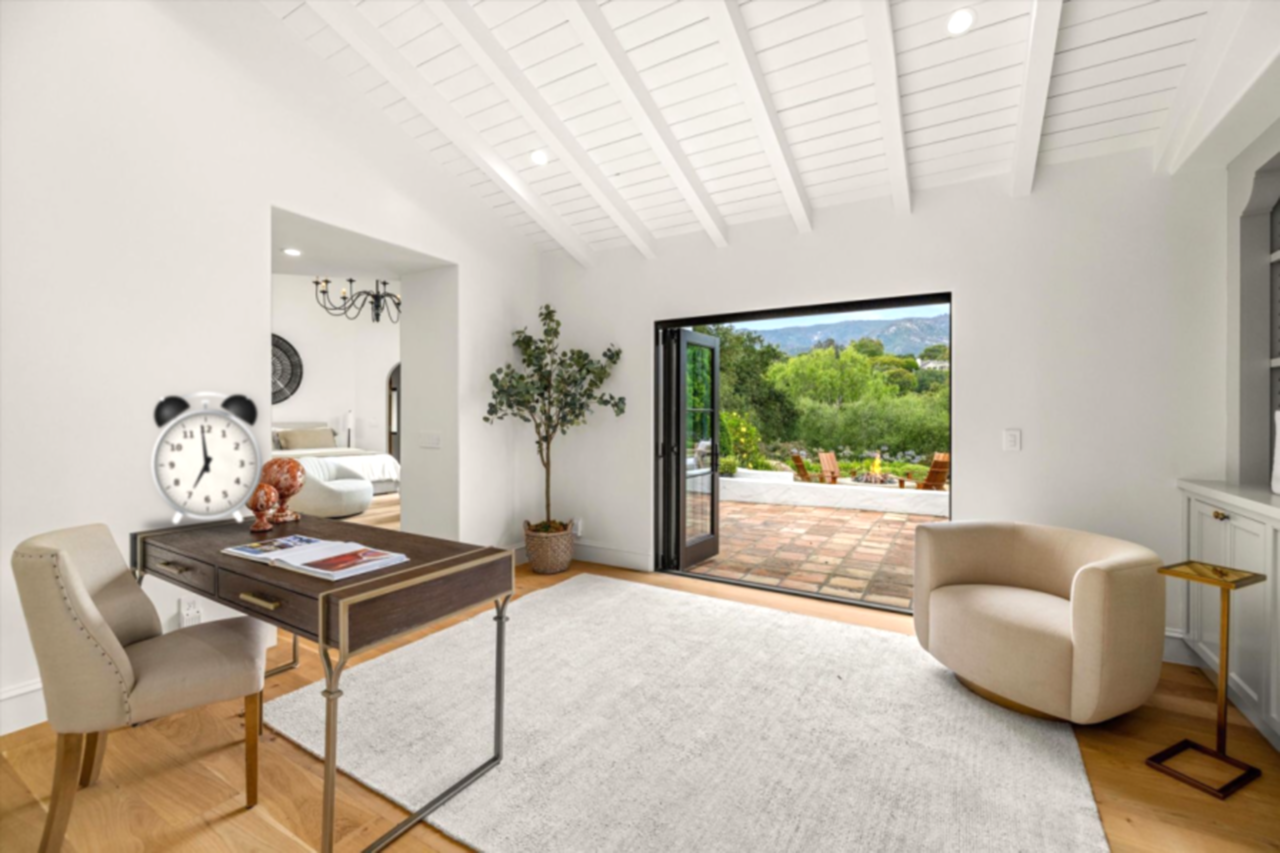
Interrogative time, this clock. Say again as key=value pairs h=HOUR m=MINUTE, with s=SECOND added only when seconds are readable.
h=6 m=59
